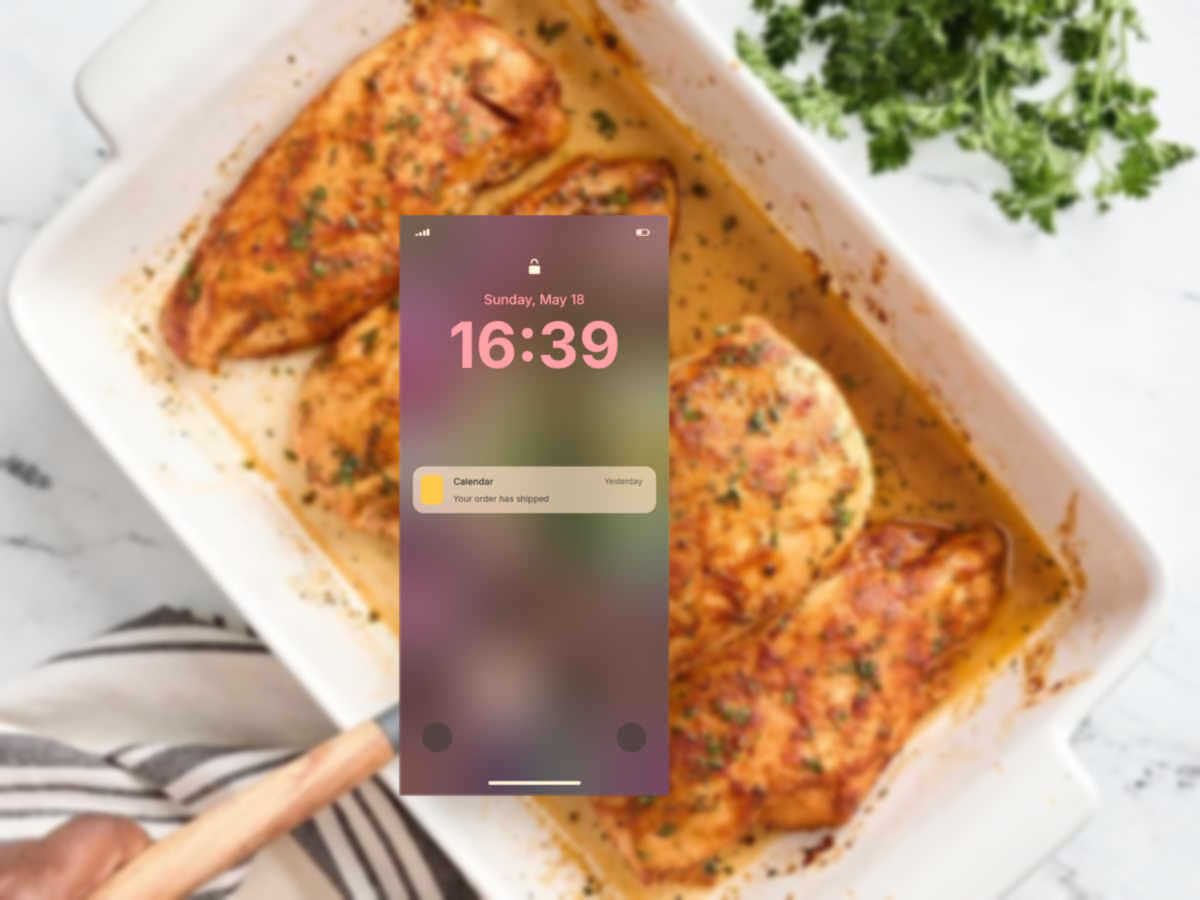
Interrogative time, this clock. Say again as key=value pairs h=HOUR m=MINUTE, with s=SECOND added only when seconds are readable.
h=16 m=39
